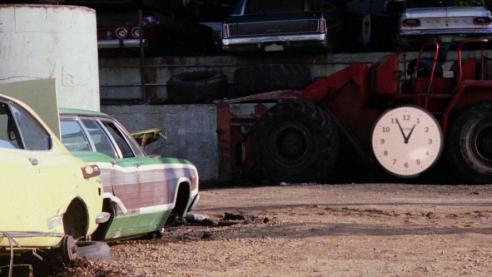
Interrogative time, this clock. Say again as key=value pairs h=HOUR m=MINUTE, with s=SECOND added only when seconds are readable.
h=12 m=56
